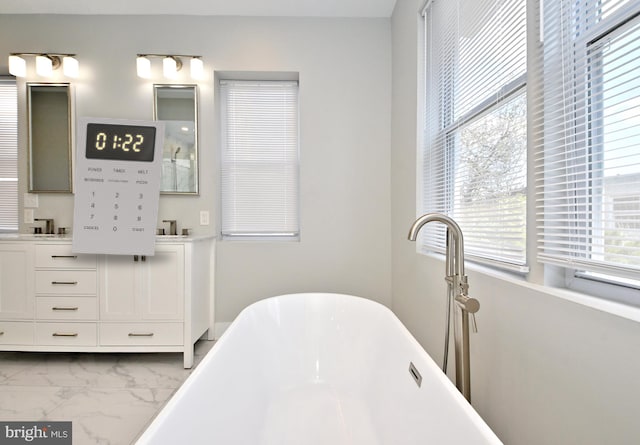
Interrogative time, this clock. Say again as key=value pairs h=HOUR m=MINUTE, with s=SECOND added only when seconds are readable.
h=1 m=22
